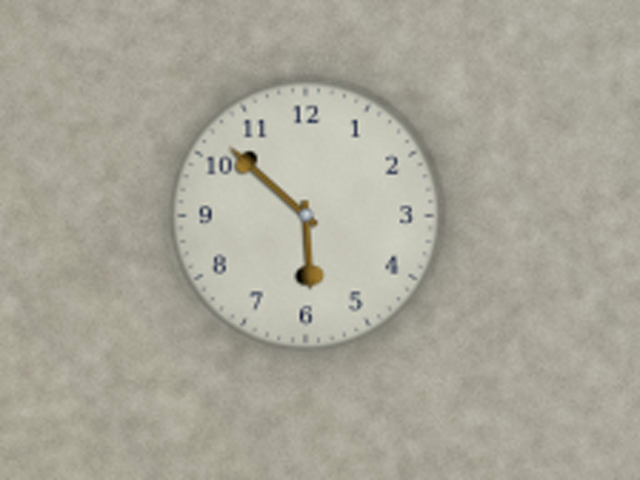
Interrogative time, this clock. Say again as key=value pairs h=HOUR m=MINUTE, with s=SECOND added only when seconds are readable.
h=5 m=52
